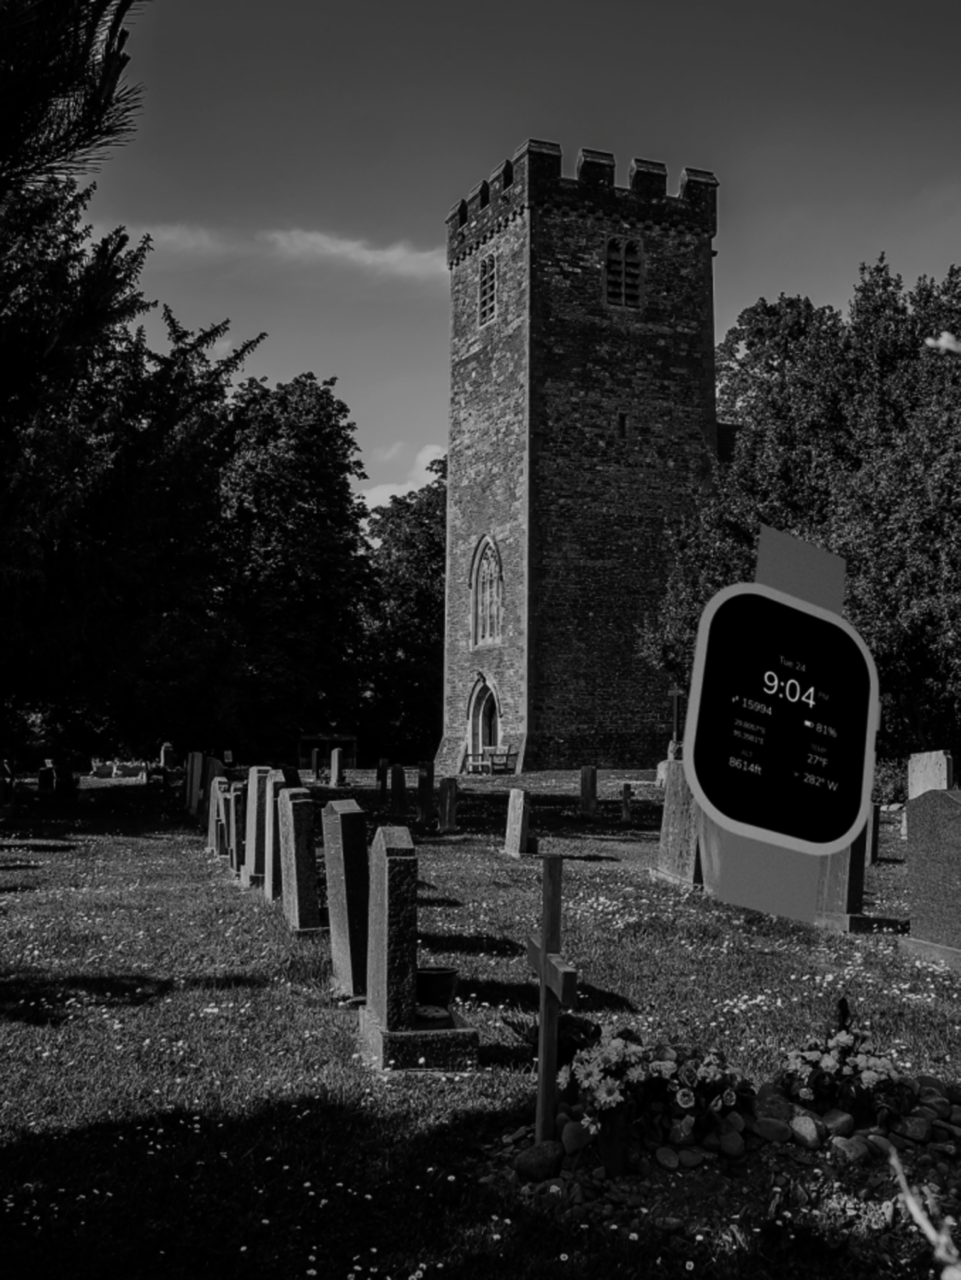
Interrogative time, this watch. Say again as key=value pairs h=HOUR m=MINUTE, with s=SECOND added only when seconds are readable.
h=9 m=4
